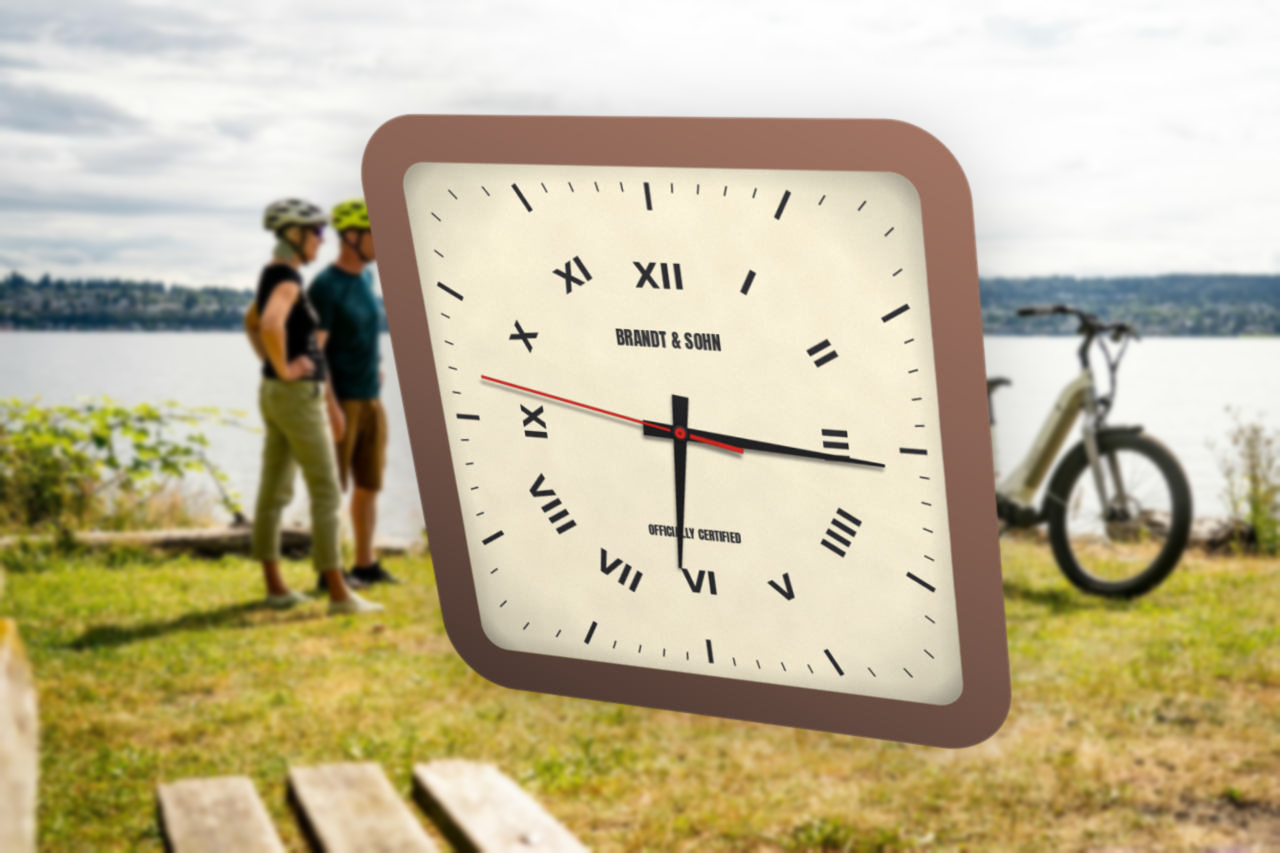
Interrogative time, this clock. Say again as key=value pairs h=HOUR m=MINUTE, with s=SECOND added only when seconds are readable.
h=6 m=15 s=47
